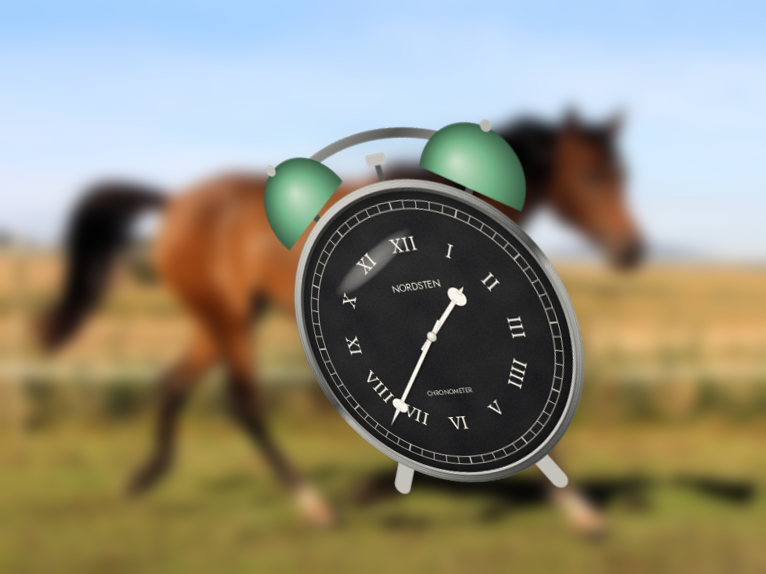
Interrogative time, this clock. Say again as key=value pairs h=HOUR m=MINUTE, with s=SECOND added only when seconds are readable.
h=1 m=37
